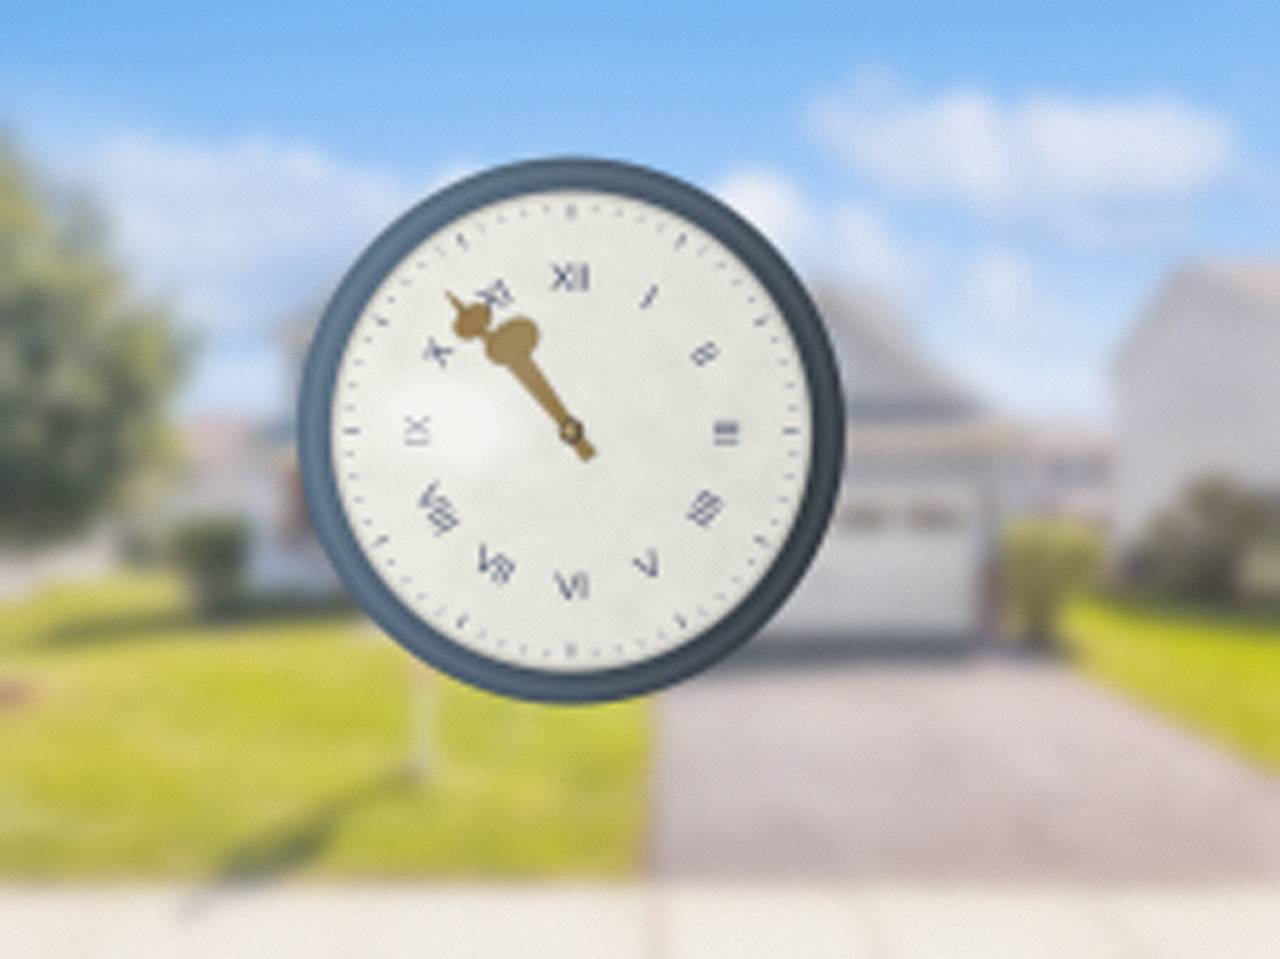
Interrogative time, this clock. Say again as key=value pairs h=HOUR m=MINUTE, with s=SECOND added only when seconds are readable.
h=10 m=53
